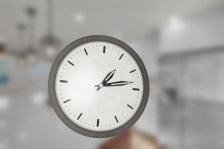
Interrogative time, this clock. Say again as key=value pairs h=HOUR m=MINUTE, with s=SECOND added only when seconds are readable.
h=1 m=13
